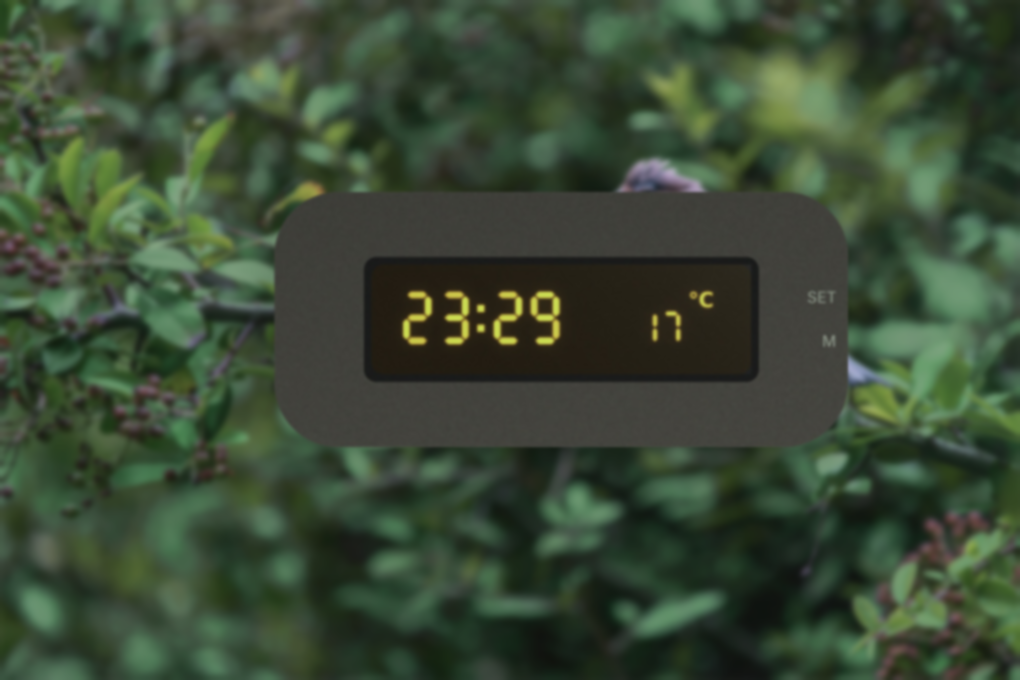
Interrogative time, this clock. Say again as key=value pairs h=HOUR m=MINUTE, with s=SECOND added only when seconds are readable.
h=23 m=29
